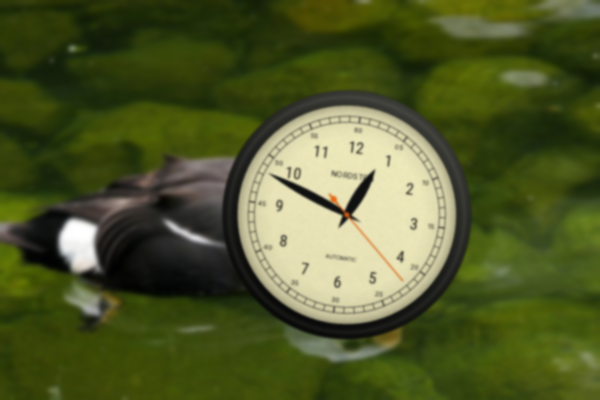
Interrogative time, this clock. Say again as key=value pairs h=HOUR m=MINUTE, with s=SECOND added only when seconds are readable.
h=12 m=48 s=22
